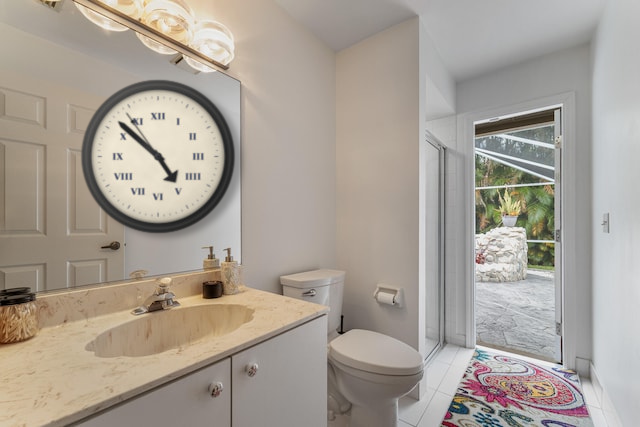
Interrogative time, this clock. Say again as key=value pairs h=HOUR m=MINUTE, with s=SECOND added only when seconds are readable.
h=4 m=51 s=54
